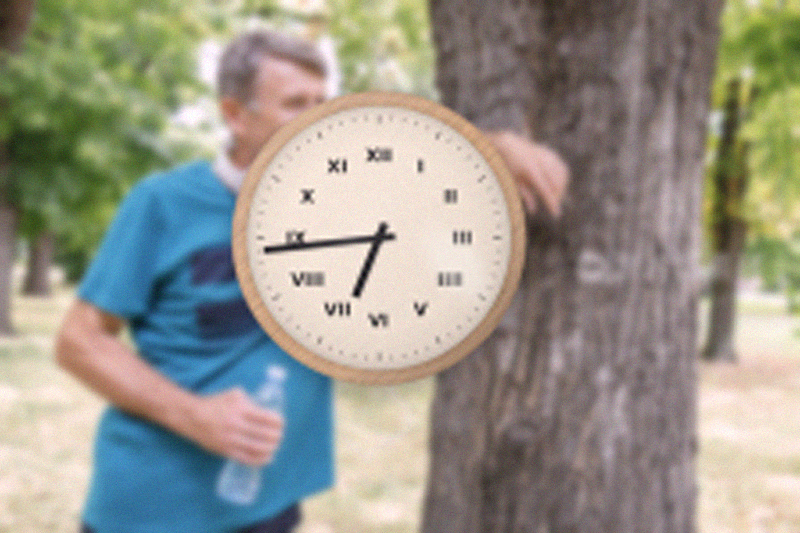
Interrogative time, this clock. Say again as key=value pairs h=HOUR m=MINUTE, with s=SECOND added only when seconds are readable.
h=6 m=44
